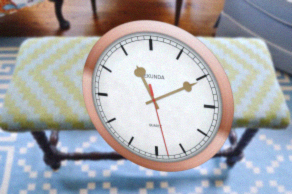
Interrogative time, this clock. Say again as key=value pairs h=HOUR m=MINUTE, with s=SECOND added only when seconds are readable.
h=11 m=10 s=28
